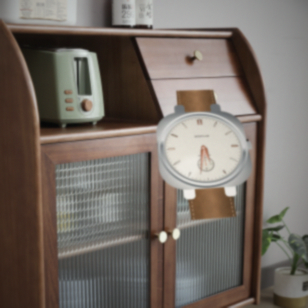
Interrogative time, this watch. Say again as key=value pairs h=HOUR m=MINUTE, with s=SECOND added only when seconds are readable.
h=5 m=32
